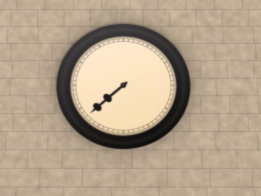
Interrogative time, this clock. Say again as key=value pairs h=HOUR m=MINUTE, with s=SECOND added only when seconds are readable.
h=7 m=38
